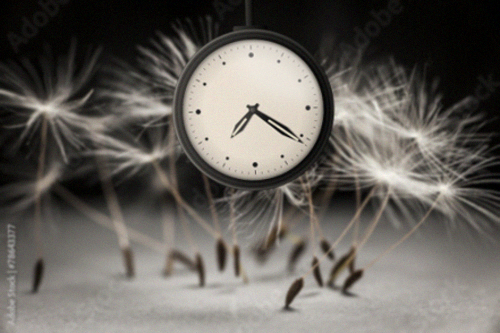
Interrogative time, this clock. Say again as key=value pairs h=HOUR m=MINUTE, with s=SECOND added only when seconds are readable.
h=7 m=21
